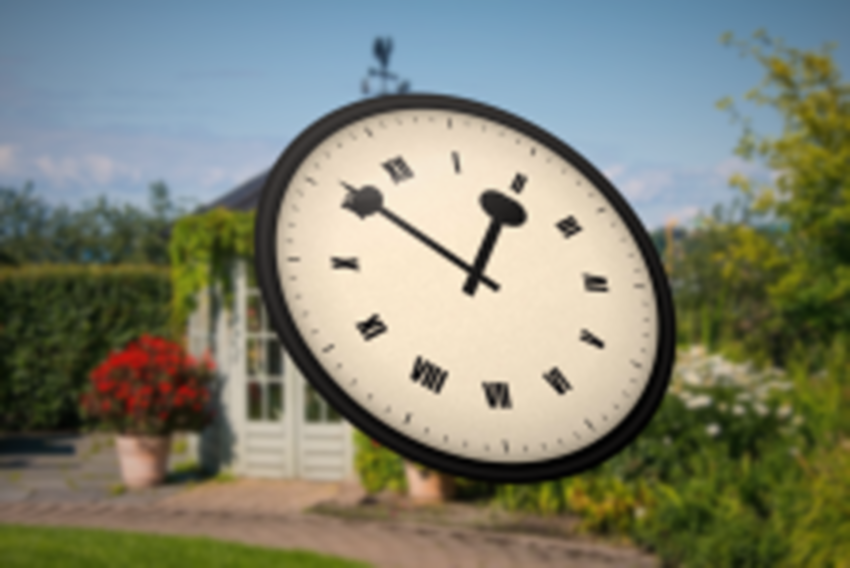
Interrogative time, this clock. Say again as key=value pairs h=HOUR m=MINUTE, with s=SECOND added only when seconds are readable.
h=1 m=56
